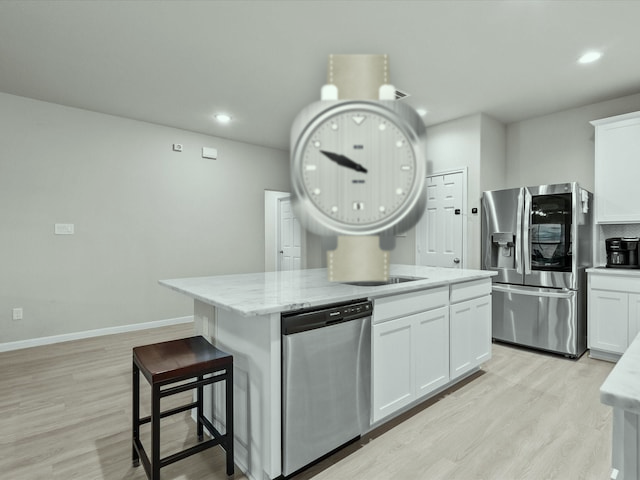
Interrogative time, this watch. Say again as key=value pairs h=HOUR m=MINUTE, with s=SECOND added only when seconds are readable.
h=9 m=49
